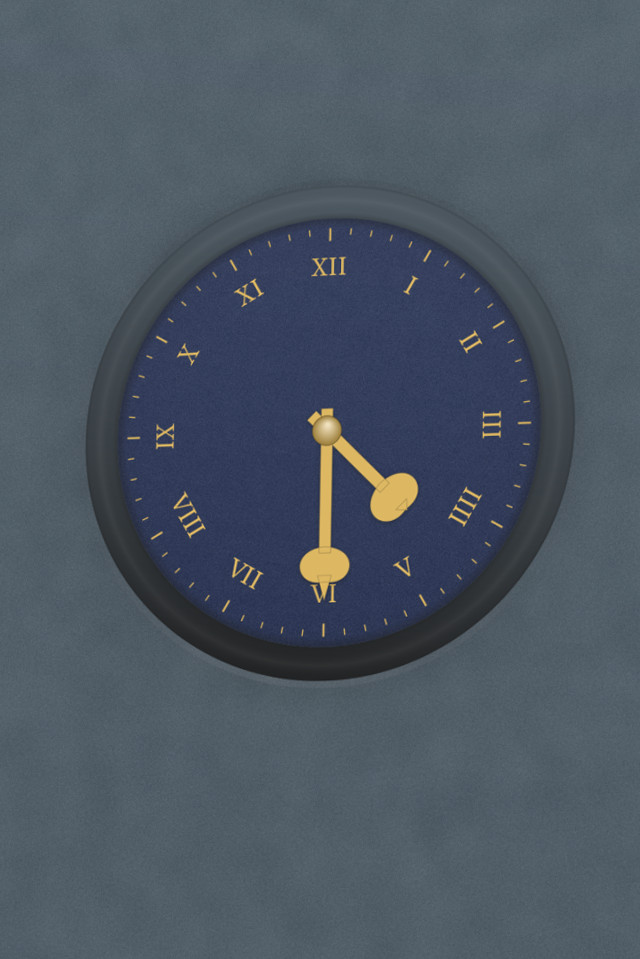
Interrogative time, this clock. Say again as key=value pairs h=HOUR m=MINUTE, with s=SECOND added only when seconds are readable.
h=4 m=30
